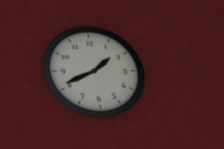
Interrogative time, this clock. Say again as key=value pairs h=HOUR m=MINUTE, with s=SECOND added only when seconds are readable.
h=1 m=41
